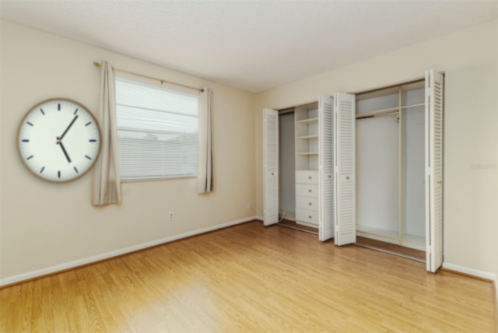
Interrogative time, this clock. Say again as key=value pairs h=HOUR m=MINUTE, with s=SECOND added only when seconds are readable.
h=5 m=6
